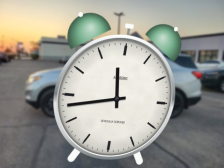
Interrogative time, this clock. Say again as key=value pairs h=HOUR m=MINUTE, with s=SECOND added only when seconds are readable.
h=11 m=43
